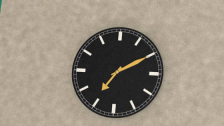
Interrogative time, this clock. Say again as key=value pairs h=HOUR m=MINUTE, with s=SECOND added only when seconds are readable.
h=7 m=10
